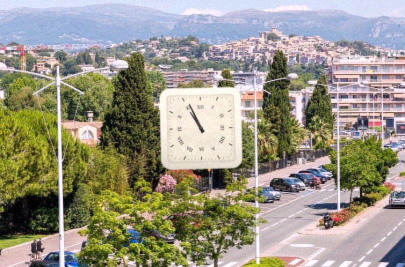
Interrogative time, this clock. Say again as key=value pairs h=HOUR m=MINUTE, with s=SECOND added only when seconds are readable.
h=10 m=56
